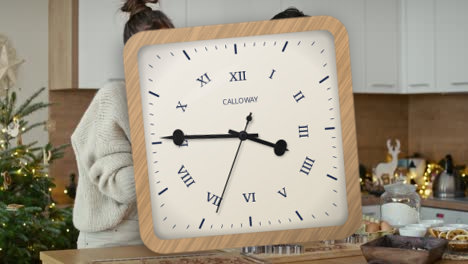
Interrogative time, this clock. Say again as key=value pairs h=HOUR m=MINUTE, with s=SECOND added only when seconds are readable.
h=3 m=45 s=34
